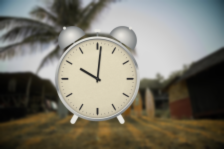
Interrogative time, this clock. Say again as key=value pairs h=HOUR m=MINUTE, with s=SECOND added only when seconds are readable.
h=10 m=1
